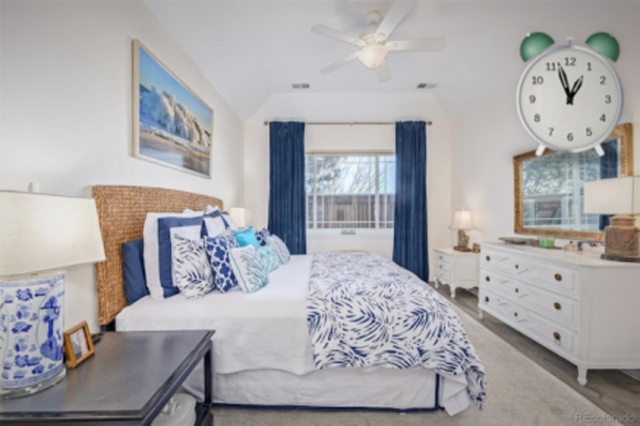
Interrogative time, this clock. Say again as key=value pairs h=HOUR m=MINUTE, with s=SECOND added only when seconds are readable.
h=12 m=57
